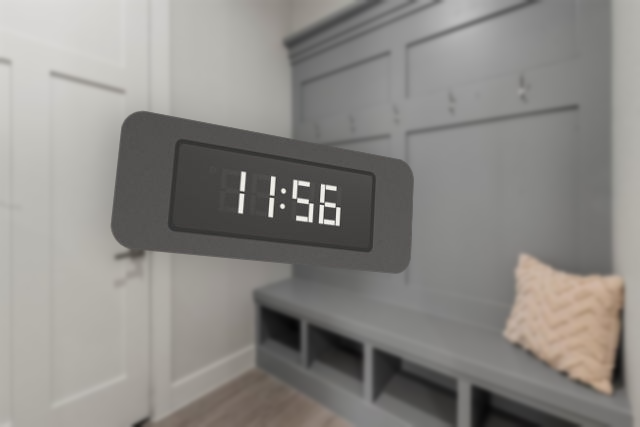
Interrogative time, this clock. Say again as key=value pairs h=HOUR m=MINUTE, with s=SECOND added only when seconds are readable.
h=11 m=56
